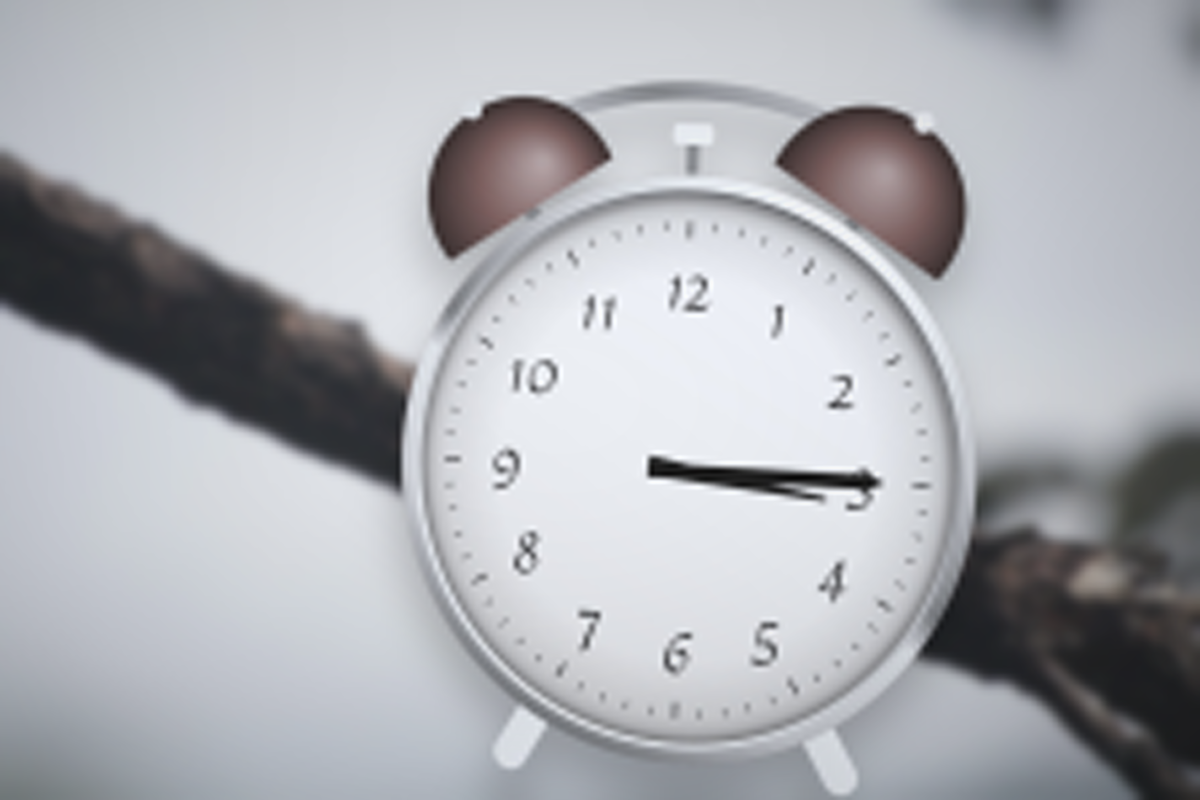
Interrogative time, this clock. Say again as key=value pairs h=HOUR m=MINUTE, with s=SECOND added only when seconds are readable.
h=3 m=15
